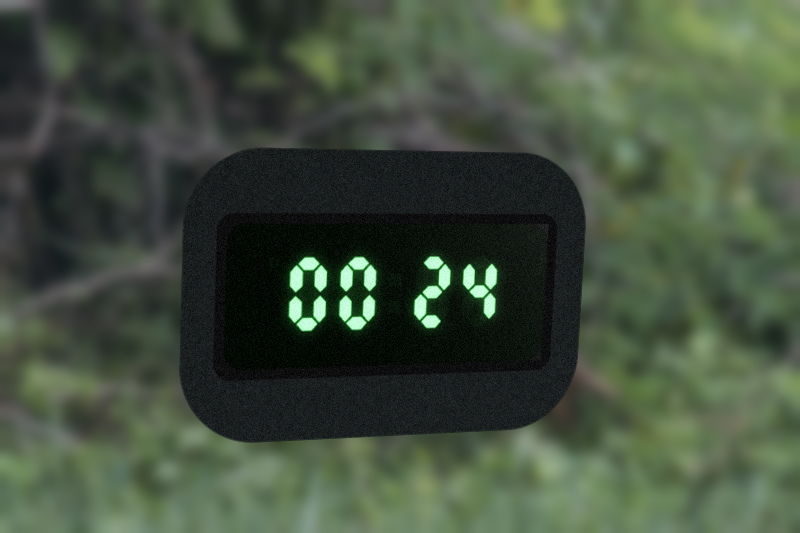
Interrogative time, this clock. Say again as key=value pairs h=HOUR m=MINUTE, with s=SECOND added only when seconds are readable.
h=0 m=24
